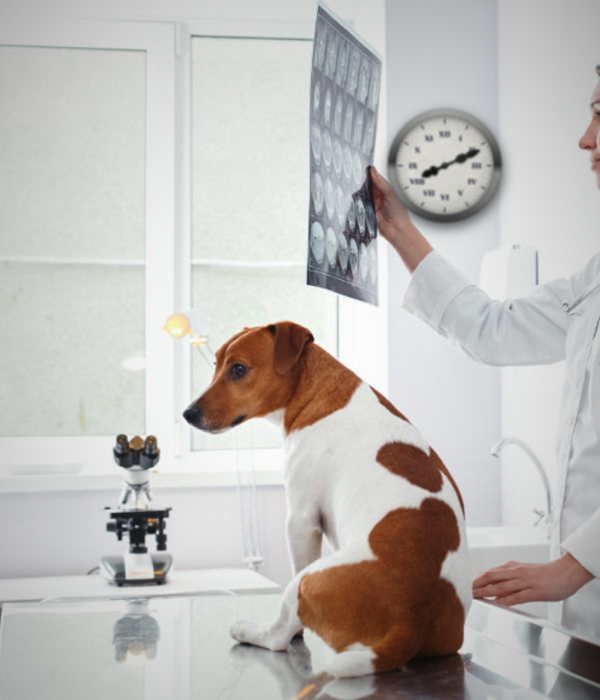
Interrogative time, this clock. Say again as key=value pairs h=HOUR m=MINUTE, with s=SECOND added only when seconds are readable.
h=8 m=11
